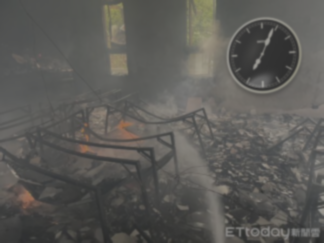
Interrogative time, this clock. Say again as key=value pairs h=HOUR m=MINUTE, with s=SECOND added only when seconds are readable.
h=7 m=4
